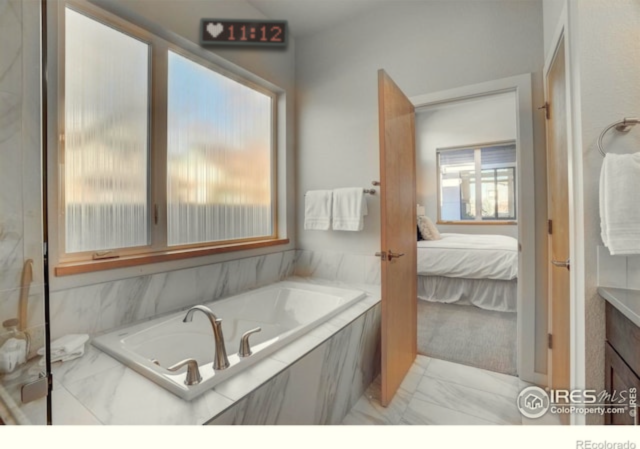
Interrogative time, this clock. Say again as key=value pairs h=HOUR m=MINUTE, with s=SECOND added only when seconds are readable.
h=11 m=12
